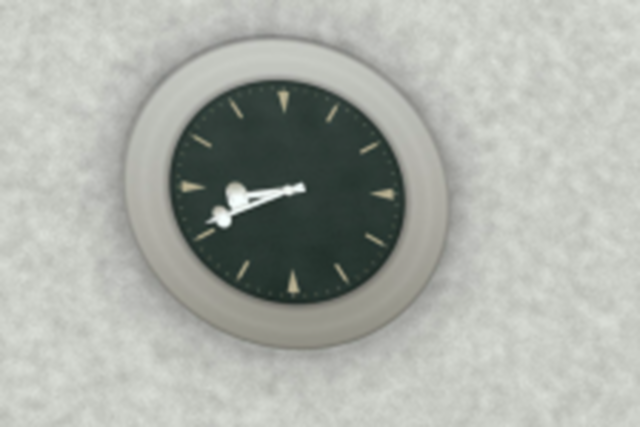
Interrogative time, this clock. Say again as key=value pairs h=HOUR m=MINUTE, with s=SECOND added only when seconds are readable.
h=8 m=41
